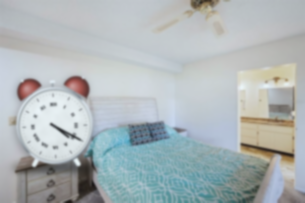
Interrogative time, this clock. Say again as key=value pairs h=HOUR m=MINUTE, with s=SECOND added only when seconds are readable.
h=4 m=20
